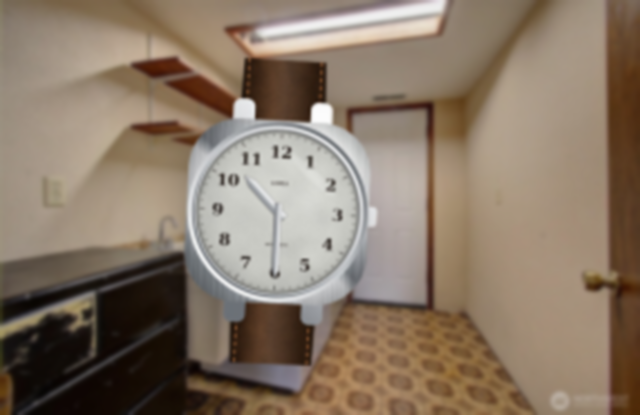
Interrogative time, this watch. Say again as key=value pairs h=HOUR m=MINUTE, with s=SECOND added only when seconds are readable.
h=10 m=30
